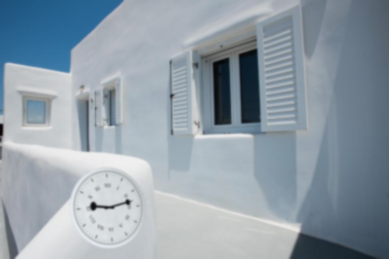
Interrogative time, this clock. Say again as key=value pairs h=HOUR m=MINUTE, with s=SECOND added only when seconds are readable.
h=9 m=13
